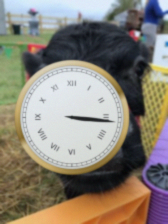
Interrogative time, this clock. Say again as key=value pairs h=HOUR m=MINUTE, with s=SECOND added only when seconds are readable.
h=3 m=16
